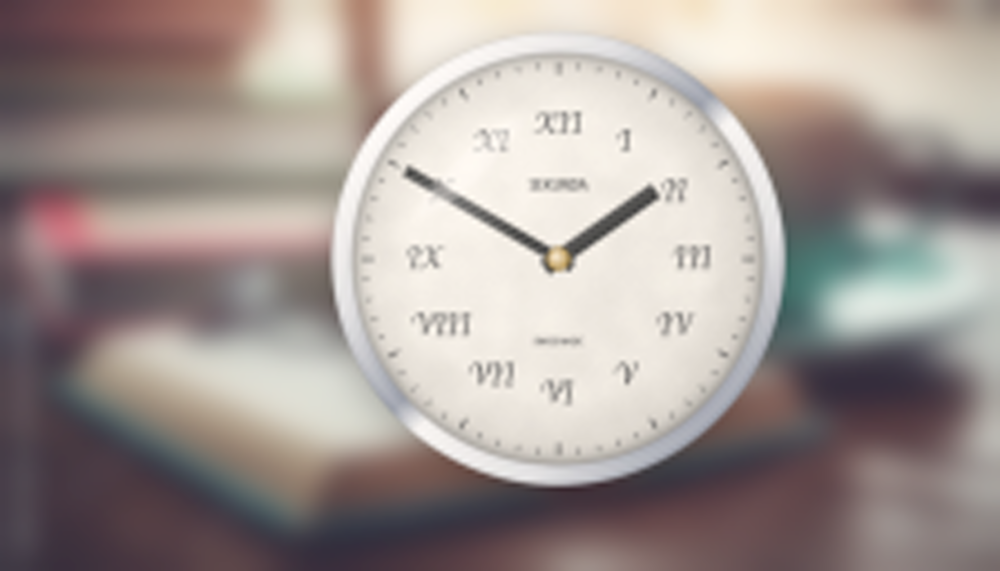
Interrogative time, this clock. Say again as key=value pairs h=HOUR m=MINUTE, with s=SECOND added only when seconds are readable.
h=1 m=50
